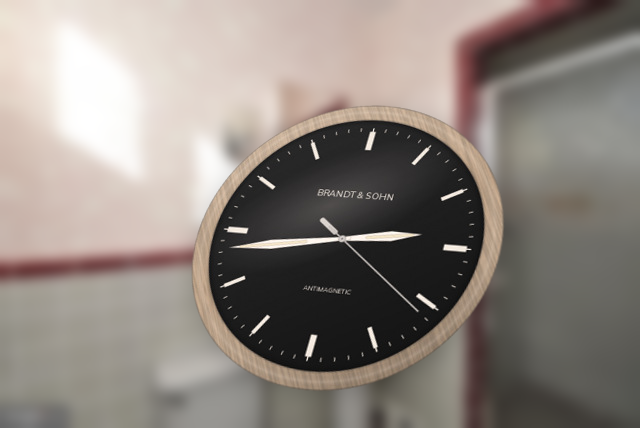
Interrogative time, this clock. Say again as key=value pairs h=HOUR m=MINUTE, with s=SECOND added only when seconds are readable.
h=2 m=43 s=21
